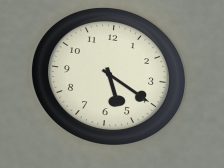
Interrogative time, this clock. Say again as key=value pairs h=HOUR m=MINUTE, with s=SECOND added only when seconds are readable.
h=5 m=20
